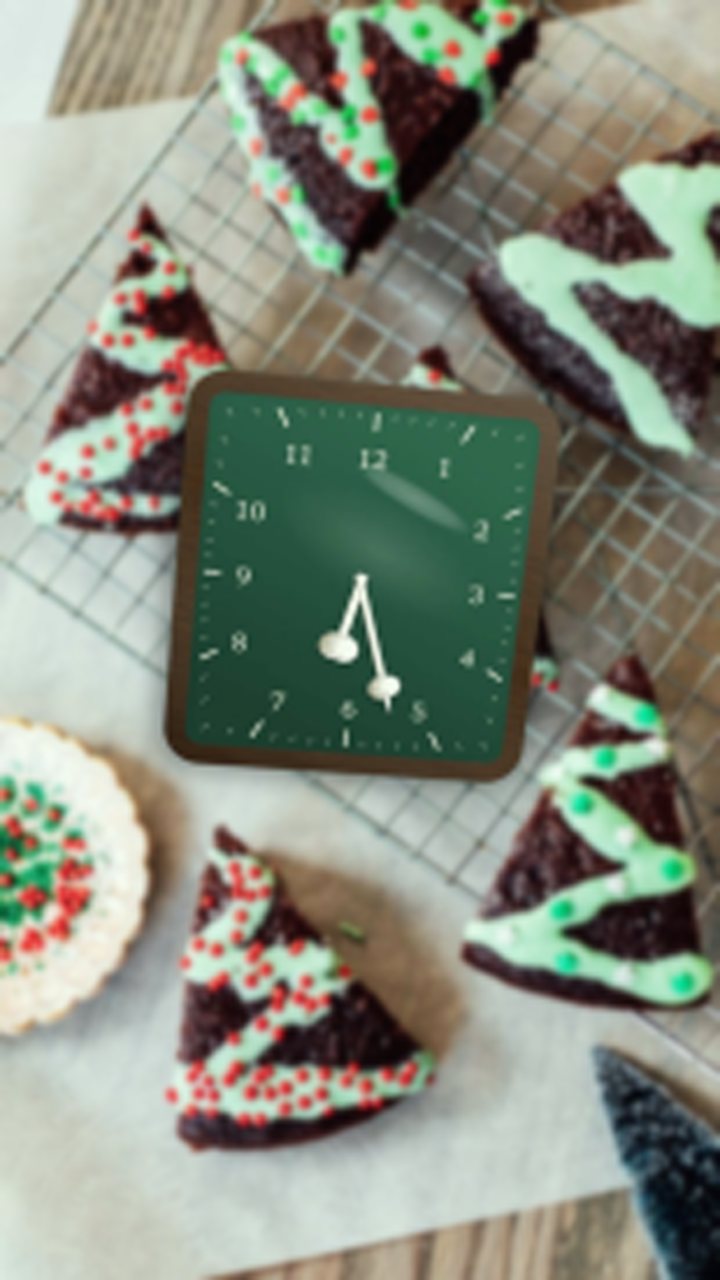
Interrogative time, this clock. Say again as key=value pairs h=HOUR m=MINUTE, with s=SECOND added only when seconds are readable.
h=6 m=27
